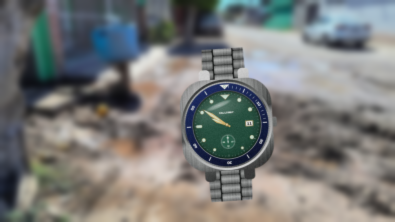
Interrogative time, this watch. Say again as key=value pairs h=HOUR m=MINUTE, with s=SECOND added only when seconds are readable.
h=9 m=51
